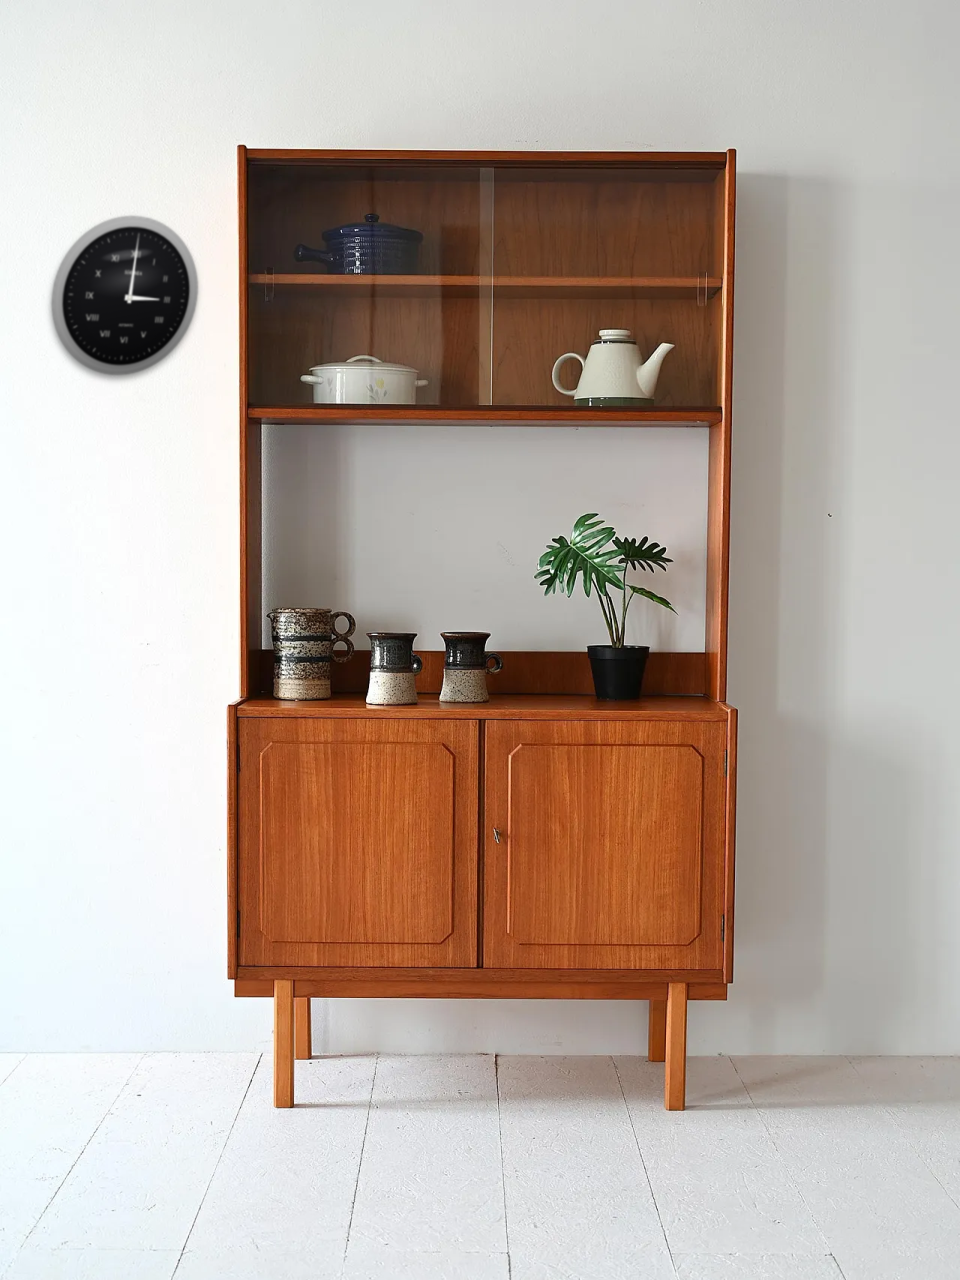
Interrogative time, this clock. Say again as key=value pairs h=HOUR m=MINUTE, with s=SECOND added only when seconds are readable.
h=3 m=0
